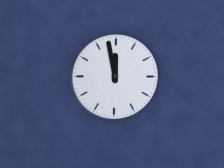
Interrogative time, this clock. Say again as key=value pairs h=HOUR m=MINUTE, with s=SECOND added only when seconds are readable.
h=11 m=58
